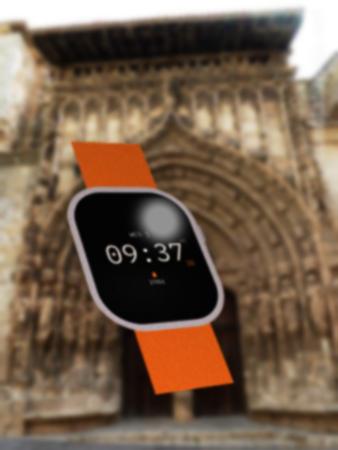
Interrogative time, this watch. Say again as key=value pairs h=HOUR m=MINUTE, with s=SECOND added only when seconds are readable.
h=9 m=37
